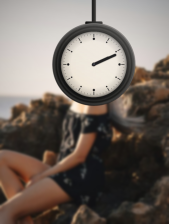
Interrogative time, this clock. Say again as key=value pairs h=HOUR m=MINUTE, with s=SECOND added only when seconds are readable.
h=2 m=11
